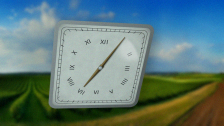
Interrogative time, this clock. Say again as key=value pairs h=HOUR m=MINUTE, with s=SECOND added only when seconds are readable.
h=7 m=5
